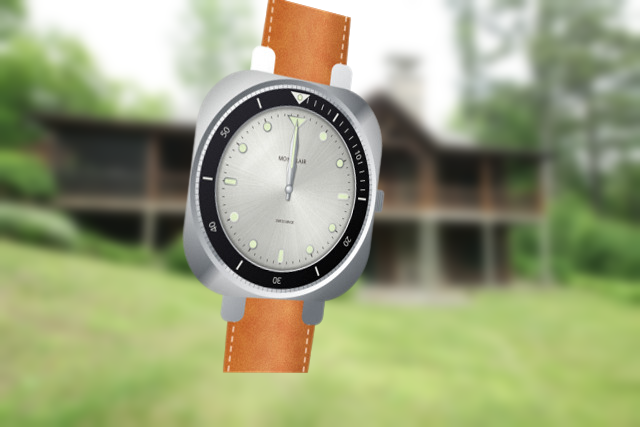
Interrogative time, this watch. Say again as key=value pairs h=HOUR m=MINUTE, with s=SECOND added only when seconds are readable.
h=12 m=0
